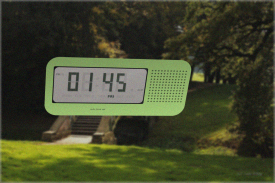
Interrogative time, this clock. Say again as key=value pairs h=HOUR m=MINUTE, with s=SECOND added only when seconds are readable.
h=1 m=45
